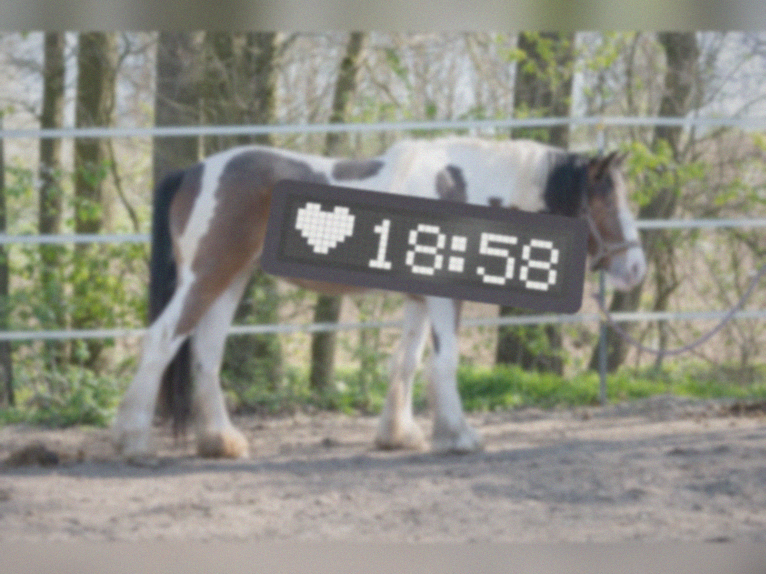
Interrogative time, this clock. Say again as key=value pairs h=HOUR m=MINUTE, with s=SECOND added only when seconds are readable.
h=18 m=58
